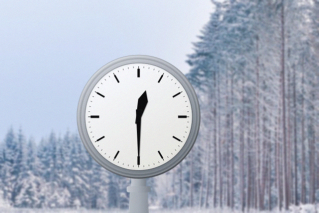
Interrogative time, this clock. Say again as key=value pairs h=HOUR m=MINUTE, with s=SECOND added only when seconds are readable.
h=12 m=30
